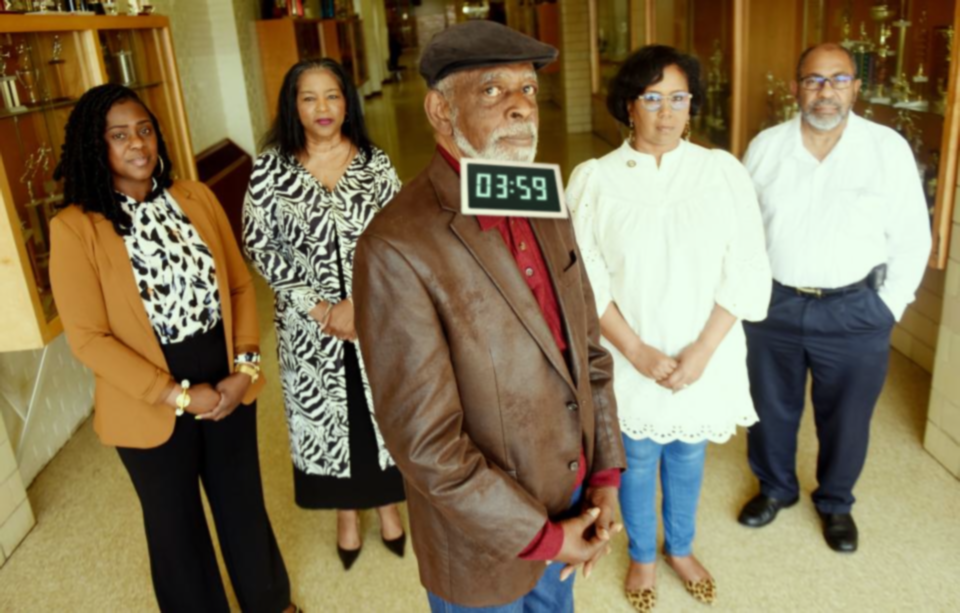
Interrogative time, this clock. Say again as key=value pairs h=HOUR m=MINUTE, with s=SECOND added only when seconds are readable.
h=3 m=59
